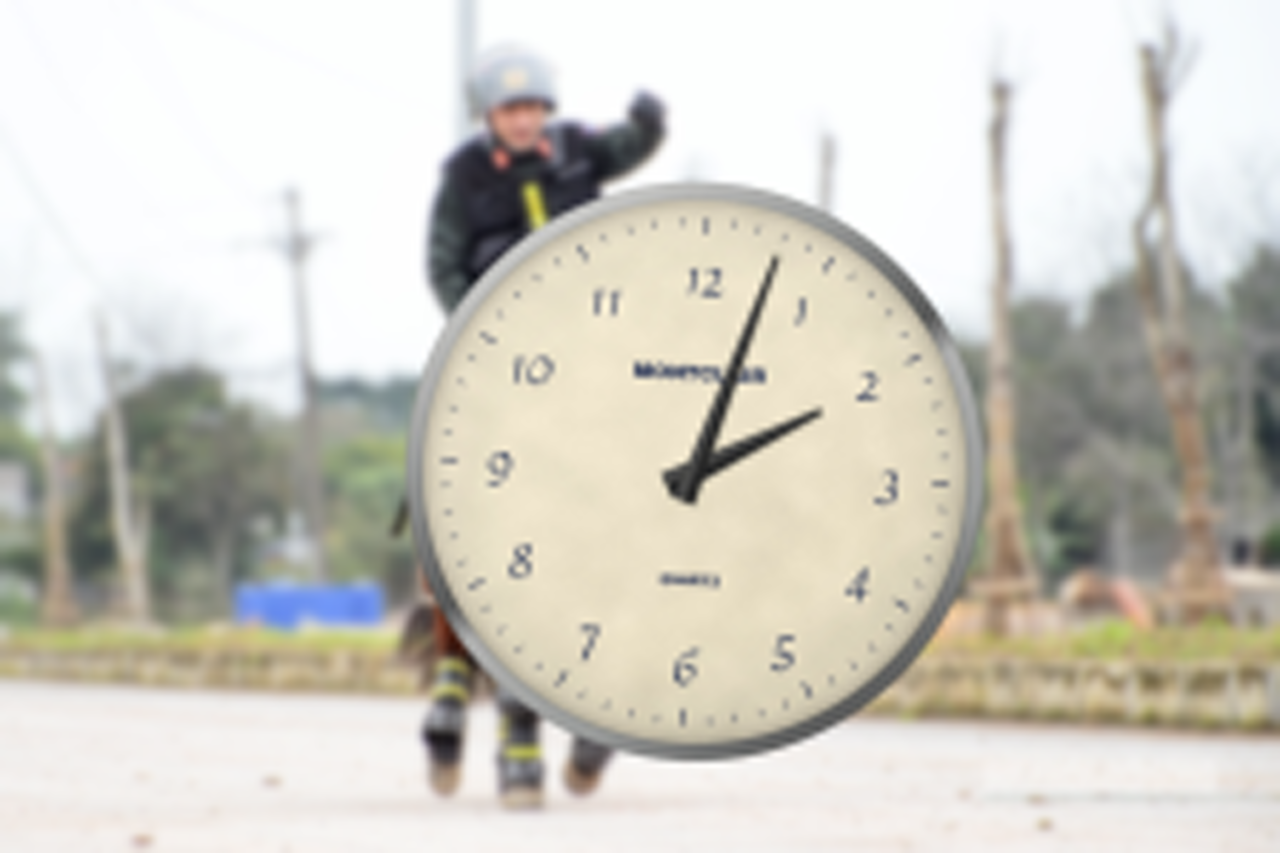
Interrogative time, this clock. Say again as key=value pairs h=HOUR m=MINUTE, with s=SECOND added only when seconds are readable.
h=2 m=3
